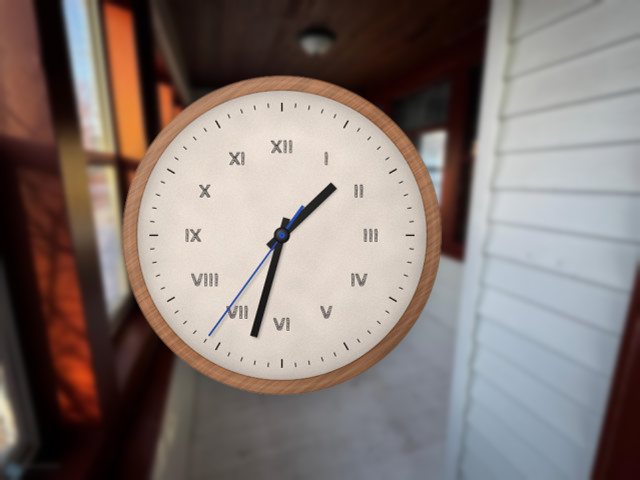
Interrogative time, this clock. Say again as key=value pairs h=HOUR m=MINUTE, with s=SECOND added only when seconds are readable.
h=1 m=32 s=36
